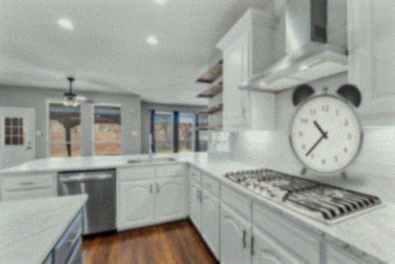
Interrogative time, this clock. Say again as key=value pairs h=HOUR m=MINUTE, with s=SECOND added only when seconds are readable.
h=10 m=37
